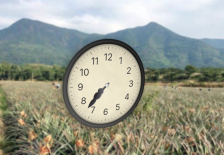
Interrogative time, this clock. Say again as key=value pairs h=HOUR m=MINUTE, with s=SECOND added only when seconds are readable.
h=7 m=37
